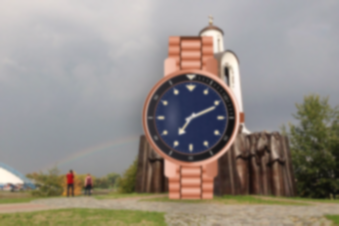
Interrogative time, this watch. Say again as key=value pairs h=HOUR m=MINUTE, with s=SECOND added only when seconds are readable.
h=7 m=11
